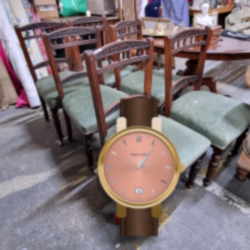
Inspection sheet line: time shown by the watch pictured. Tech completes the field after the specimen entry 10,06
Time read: 1,06
